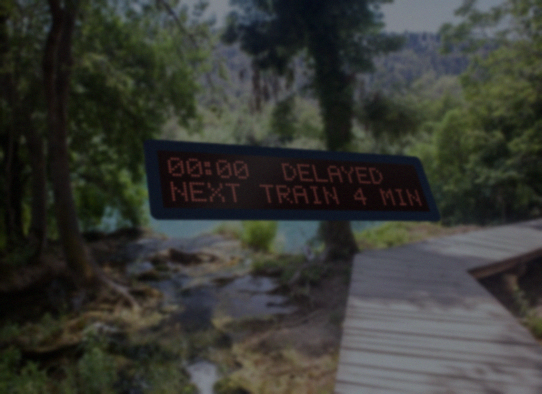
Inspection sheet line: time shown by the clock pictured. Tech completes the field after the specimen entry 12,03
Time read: 0,00
